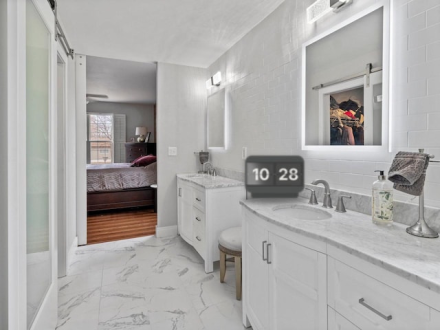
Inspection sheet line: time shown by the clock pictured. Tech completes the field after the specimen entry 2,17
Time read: 10,28
